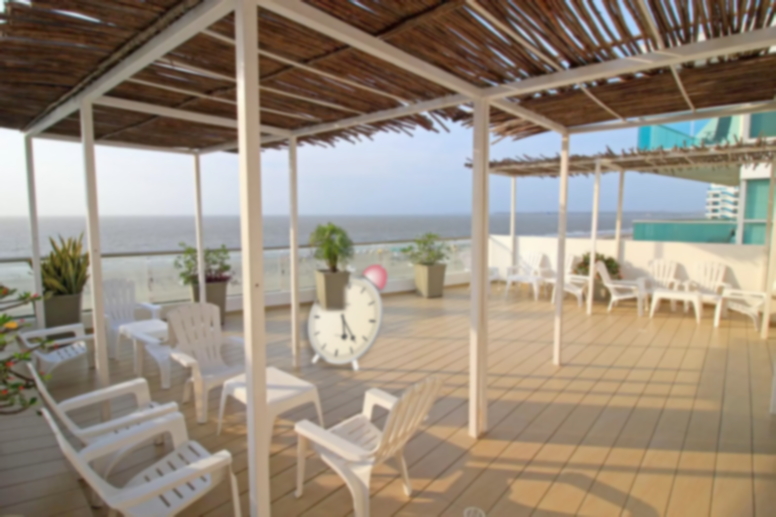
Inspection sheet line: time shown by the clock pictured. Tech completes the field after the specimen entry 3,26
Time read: 5,23
